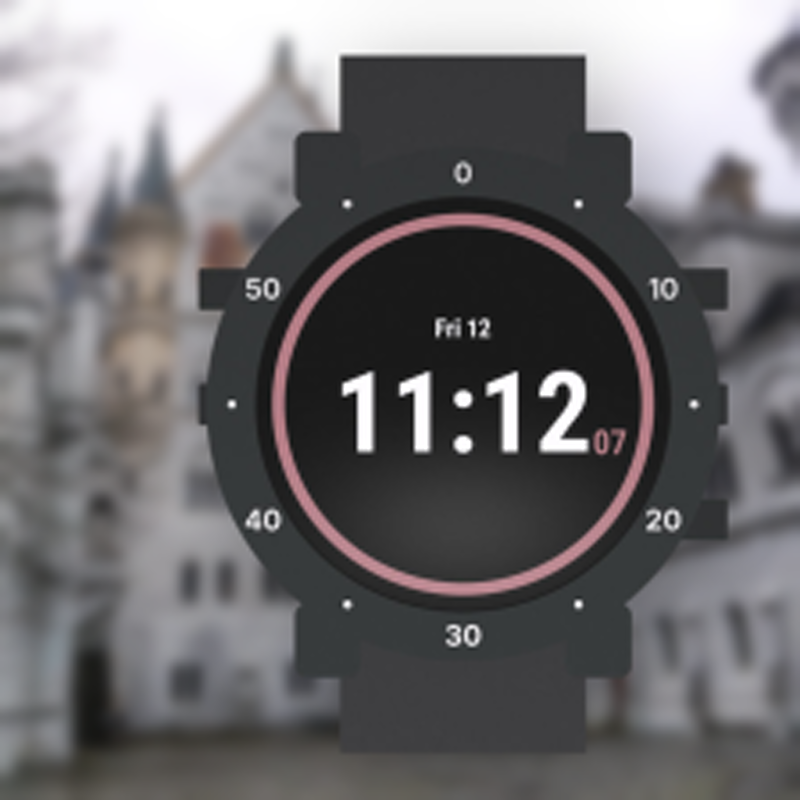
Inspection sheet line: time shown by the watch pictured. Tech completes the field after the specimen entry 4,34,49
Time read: 11,12,07
